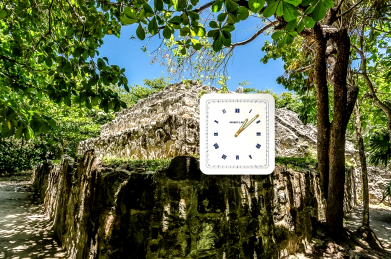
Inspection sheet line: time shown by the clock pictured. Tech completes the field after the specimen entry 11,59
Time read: 1,08
